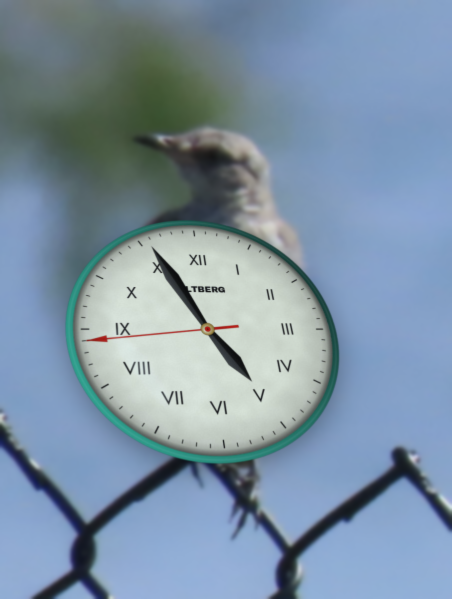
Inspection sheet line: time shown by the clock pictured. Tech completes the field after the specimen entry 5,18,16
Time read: 4,55,44
